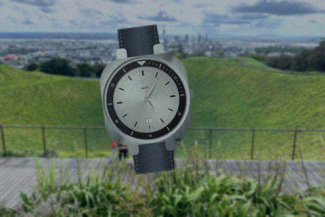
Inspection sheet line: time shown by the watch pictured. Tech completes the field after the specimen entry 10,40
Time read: 5,06
